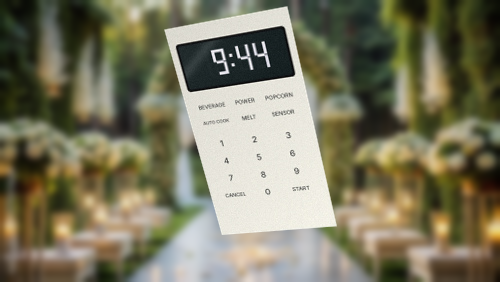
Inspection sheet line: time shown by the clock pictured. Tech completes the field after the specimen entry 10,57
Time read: 9,44
